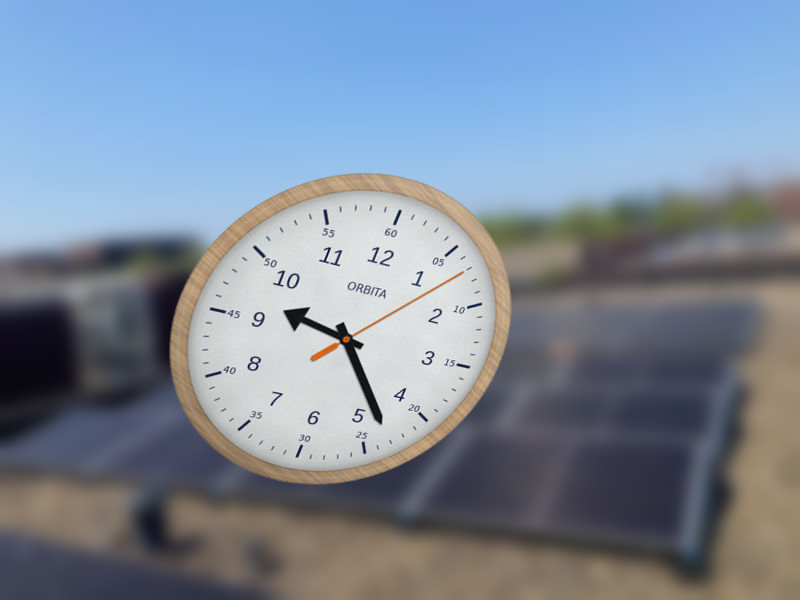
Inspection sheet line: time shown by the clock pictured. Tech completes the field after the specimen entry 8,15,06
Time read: 9,23,07
